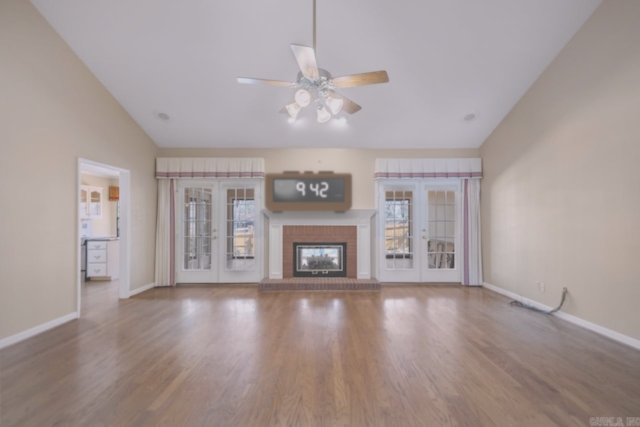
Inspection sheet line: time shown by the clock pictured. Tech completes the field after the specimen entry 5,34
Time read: 9,42
